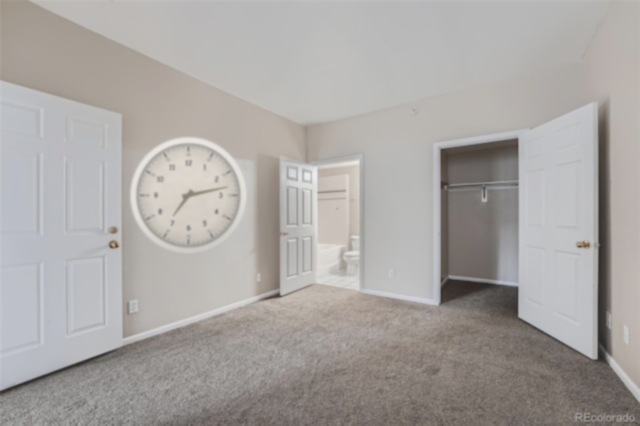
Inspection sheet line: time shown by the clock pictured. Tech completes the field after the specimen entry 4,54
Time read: 7,13
